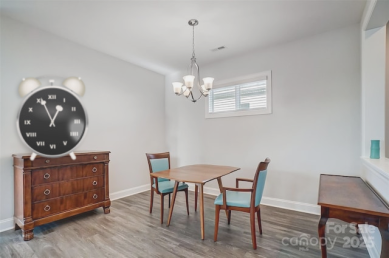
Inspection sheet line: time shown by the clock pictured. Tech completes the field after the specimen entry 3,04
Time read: 12,56
